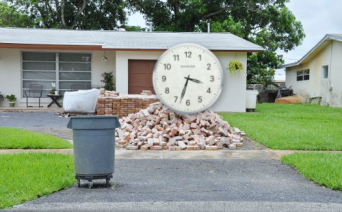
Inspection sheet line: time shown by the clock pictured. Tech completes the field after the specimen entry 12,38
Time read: 3,33
